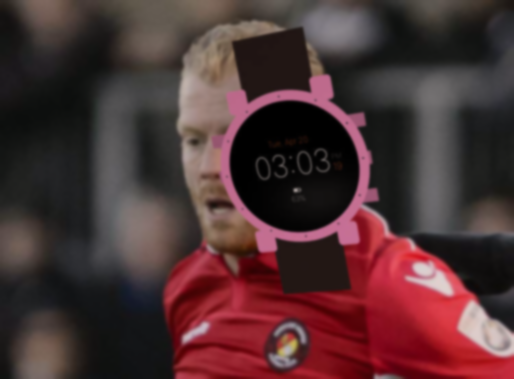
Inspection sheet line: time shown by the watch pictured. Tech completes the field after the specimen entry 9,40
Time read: 3,03
